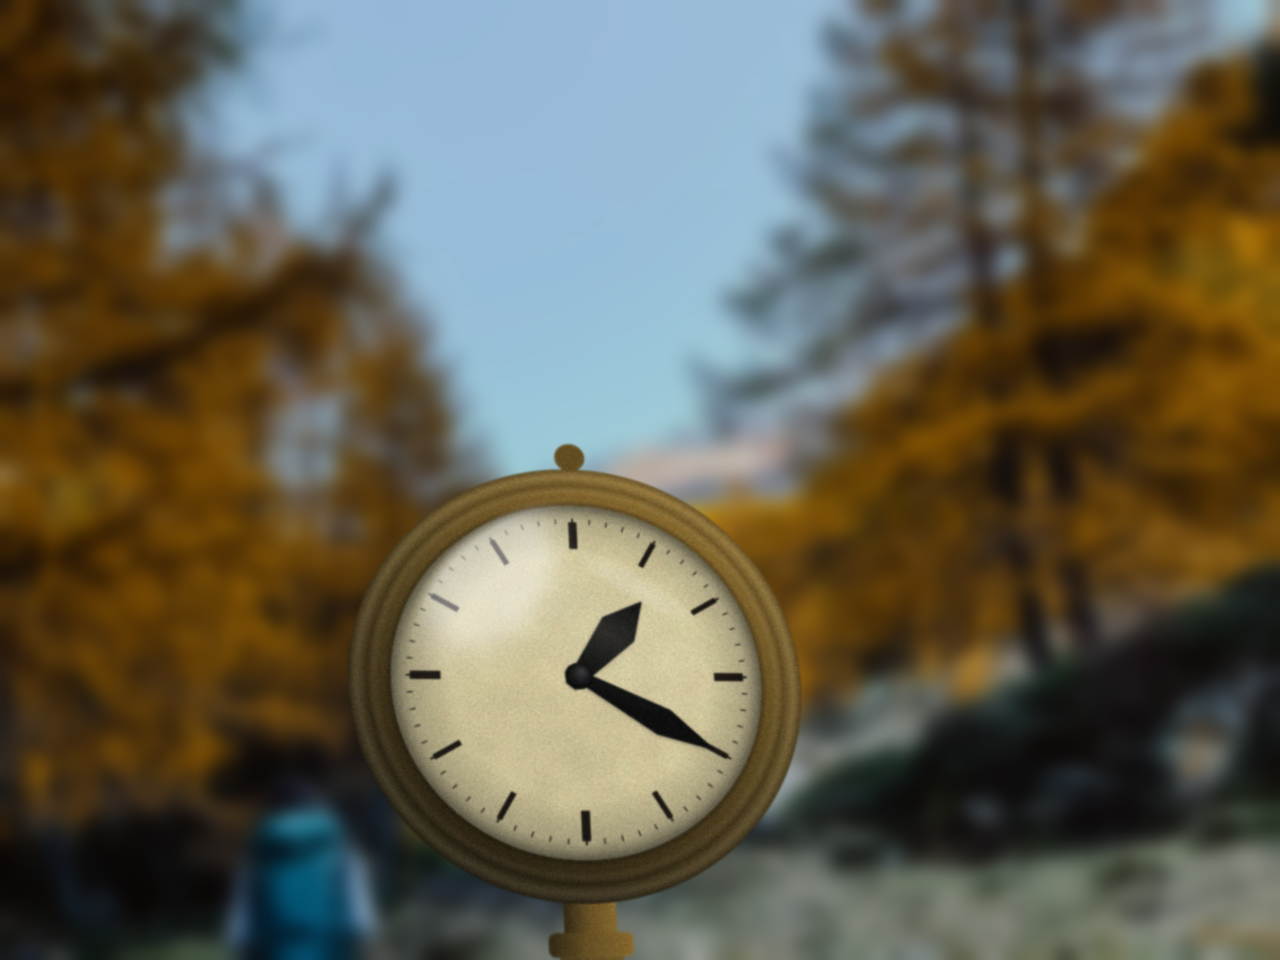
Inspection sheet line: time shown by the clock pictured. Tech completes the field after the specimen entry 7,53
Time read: 1,20
